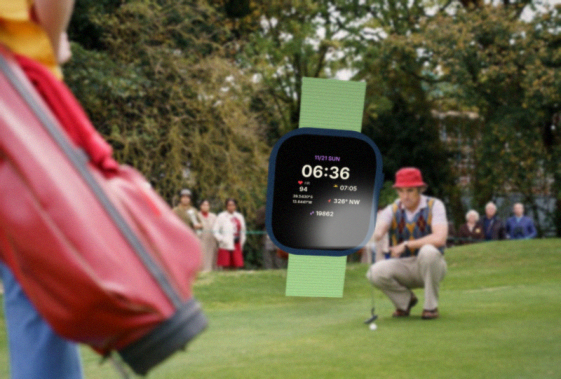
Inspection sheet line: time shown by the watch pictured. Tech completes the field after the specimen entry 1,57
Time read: 6,36
